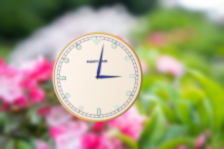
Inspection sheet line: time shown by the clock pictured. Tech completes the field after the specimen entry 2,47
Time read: 3,02
